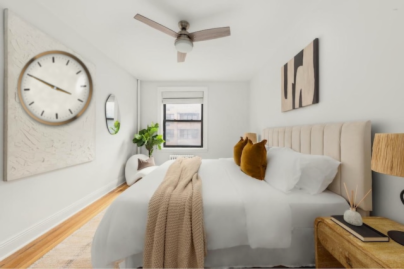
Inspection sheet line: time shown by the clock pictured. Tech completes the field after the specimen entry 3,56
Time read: 3,50
